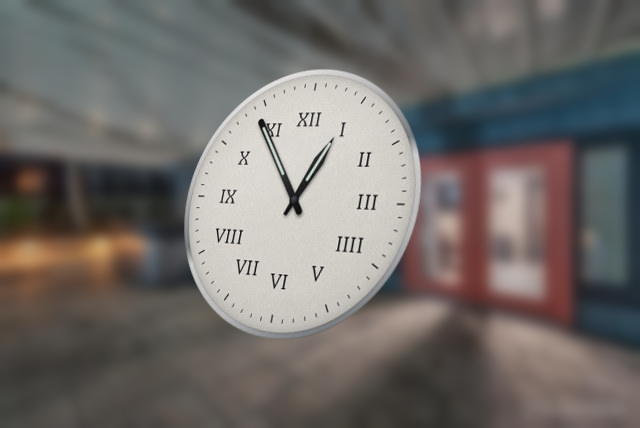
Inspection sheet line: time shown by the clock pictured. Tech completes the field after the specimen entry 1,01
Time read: 12,54
